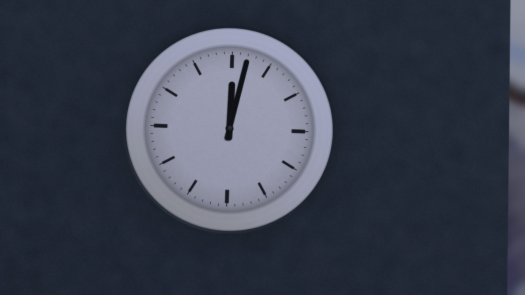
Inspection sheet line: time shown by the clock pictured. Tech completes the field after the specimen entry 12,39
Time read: 12,02
